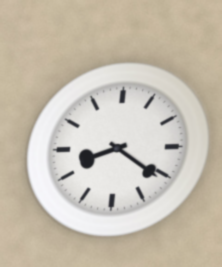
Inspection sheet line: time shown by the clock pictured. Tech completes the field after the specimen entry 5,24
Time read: 8,21
